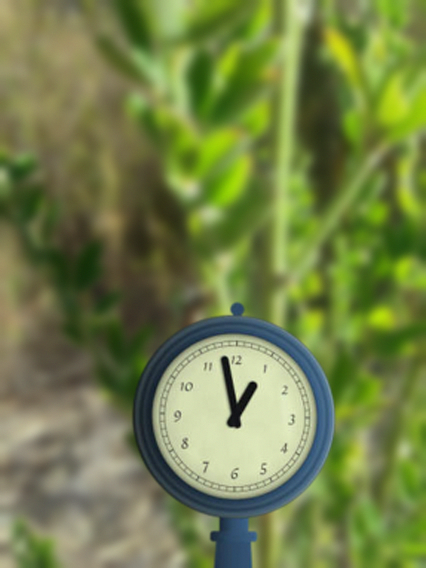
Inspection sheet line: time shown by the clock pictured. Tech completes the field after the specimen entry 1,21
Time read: 12,58
